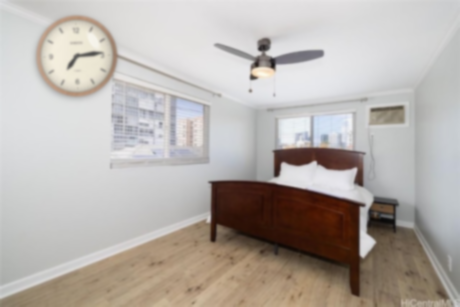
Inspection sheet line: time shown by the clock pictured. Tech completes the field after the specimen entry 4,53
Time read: 7,14
